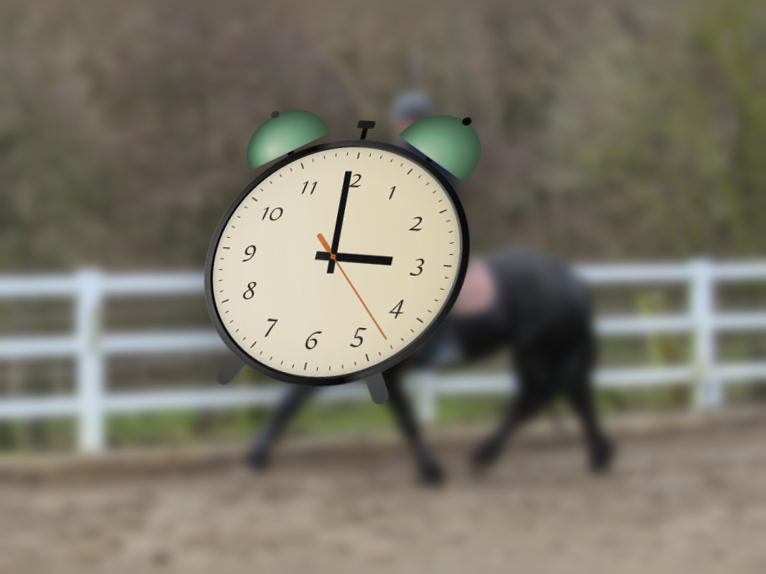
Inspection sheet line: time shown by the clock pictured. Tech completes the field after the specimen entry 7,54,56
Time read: 2,59,23
